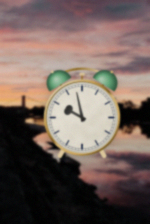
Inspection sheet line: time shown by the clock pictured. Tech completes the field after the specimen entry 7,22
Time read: 9,58
